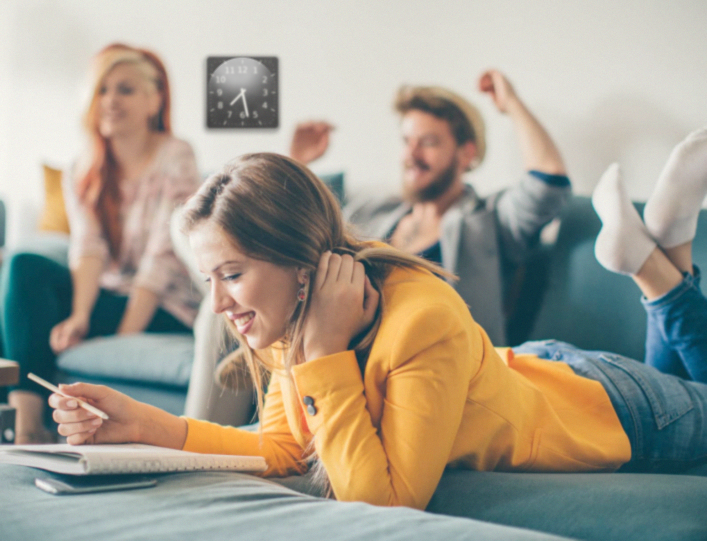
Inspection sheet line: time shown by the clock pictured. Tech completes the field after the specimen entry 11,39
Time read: 7,28
